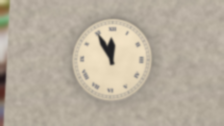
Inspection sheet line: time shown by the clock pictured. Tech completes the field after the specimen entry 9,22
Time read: 11,55
